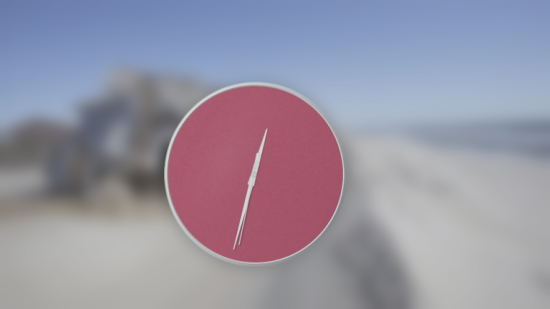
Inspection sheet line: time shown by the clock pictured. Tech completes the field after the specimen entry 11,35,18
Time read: 12,32,32
